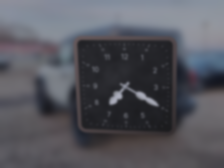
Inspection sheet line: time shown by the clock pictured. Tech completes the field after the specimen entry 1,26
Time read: 7,20
